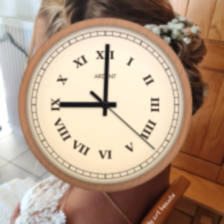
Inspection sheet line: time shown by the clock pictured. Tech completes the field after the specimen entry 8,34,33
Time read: 9,00,22
